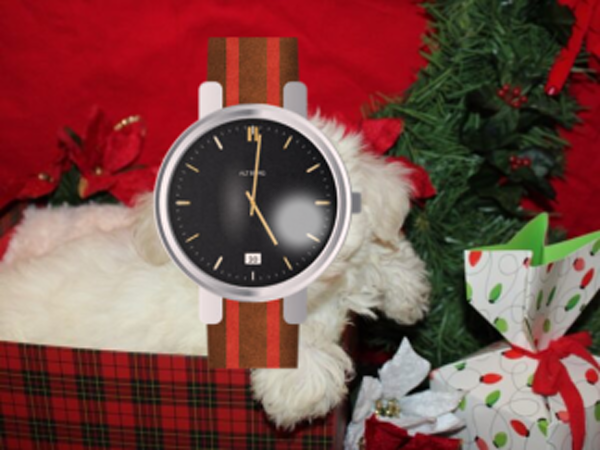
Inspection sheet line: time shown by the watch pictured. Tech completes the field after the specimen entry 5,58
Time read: 5,01
